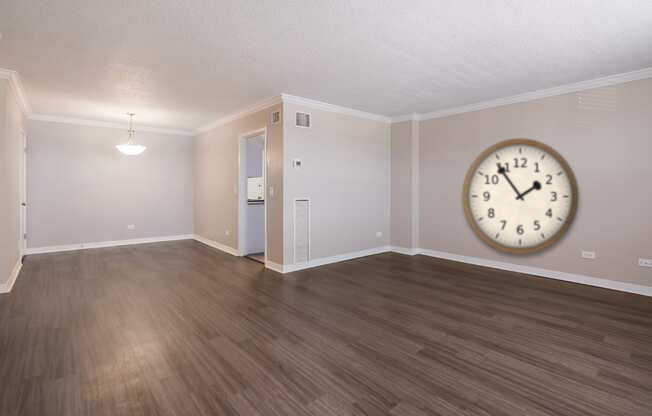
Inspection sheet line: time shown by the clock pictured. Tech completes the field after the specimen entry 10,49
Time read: 1,54
